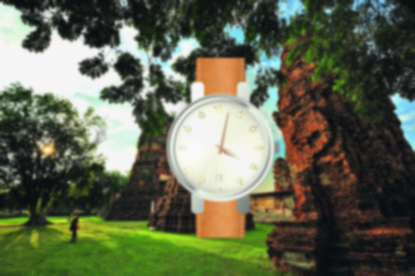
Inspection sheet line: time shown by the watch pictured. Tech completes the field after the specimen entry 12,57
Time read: 4,02
